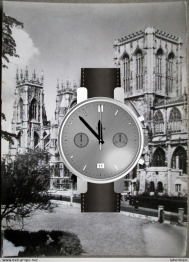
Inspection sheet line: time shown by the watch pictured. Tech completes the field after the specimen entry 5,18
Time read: 11,53
